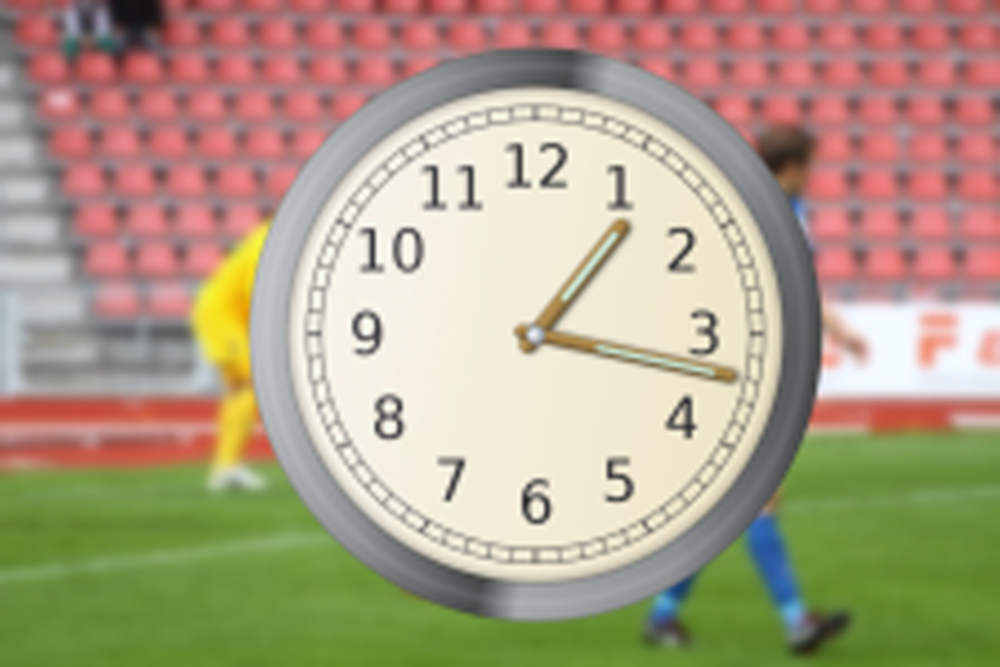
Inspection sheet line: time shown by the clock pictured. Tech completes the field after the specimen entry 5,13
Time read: 1,17
